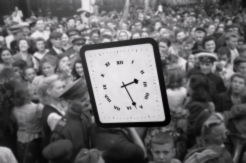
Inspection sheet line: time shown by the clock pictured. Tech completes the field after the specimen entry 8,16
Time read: 2,27
